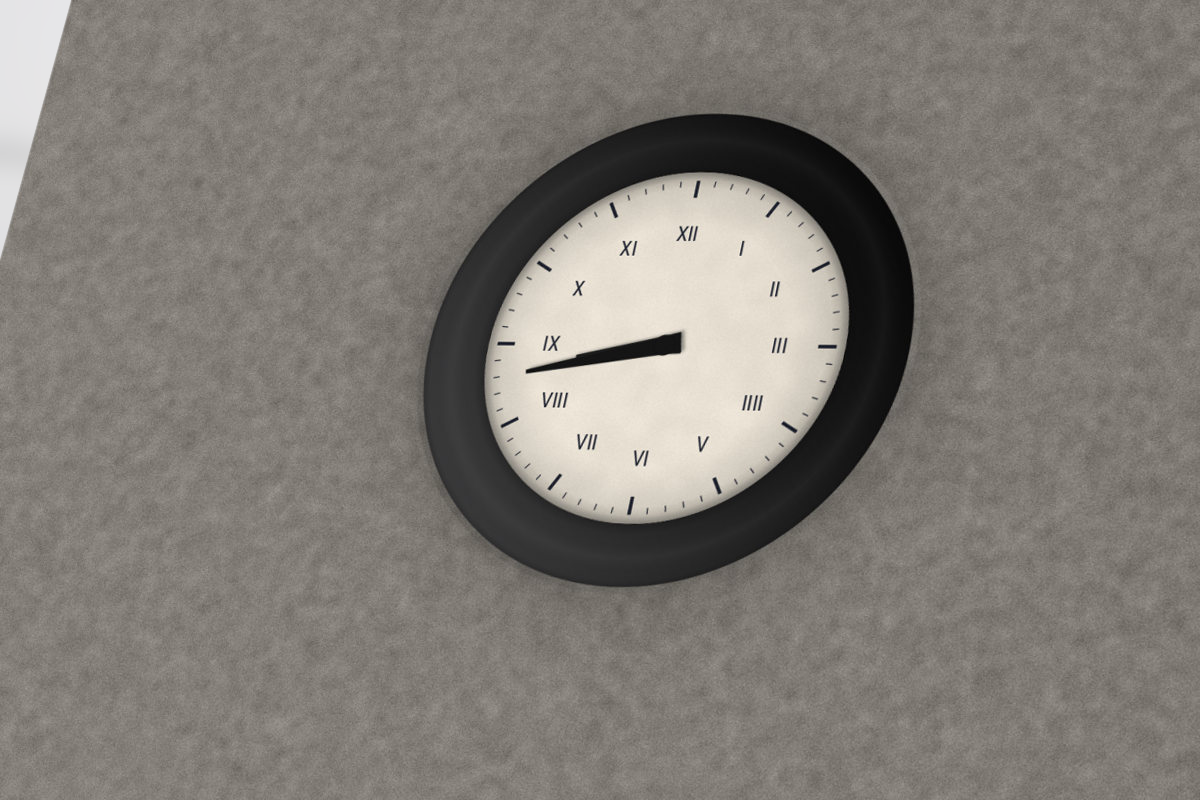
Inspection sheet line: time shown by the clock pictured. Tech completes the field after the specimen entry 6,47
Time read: 8,43
